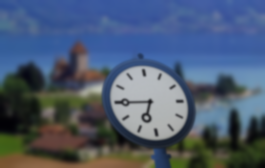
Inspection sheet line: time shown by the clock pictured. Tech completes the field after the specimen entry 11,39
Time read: 6,45
